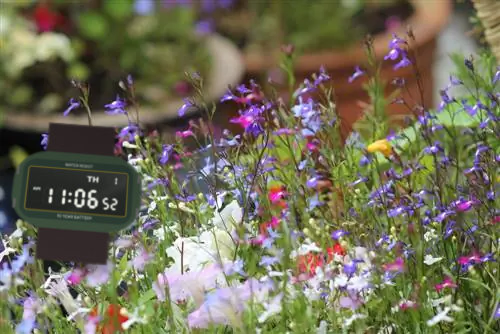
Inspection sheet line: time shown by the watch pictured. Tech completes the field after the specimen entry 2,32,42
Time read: 11,06,52
